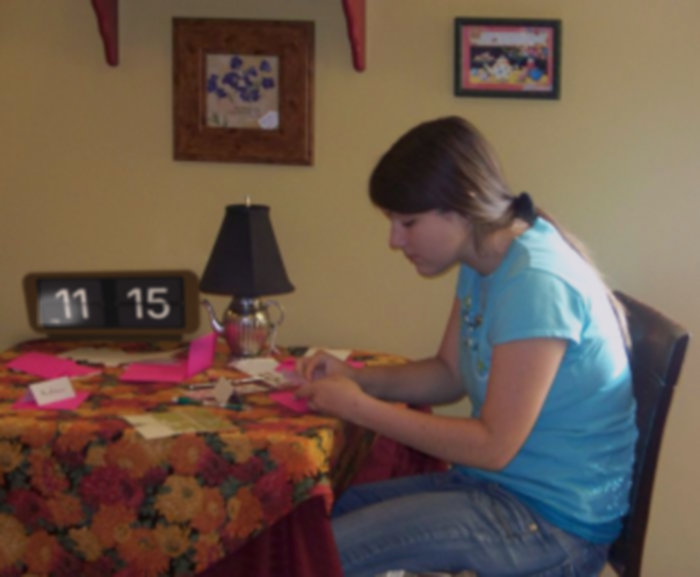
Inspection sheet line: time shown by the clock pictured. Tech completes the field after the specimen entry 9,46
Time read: 11,15
